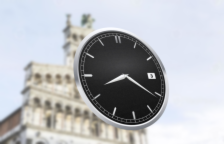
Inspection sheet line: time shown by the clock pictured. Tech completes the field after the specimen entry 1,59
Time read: 8,21
